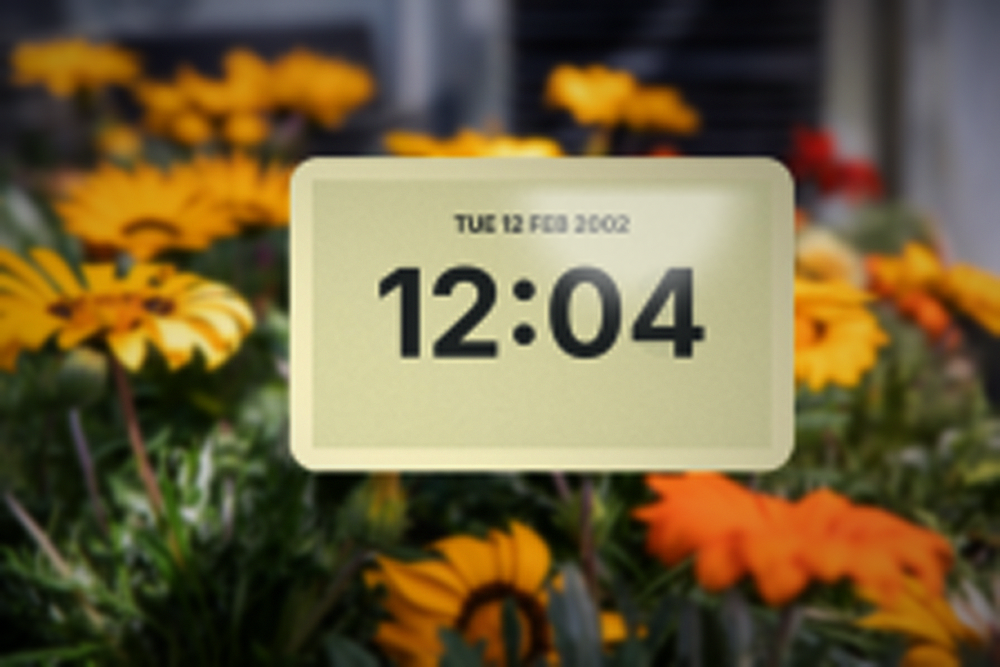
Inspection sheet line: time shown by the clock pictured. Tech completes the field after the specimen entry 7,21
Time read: 12,04
